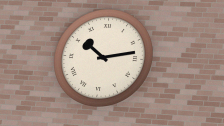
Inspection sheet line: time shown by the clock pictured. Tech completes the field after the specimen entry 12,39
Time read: 10,13
